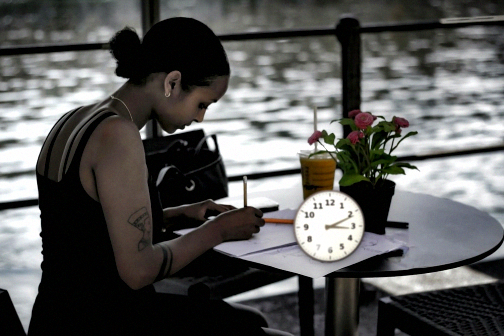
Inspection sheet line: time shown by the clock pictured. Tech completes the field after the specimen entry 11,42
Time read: 3,11
